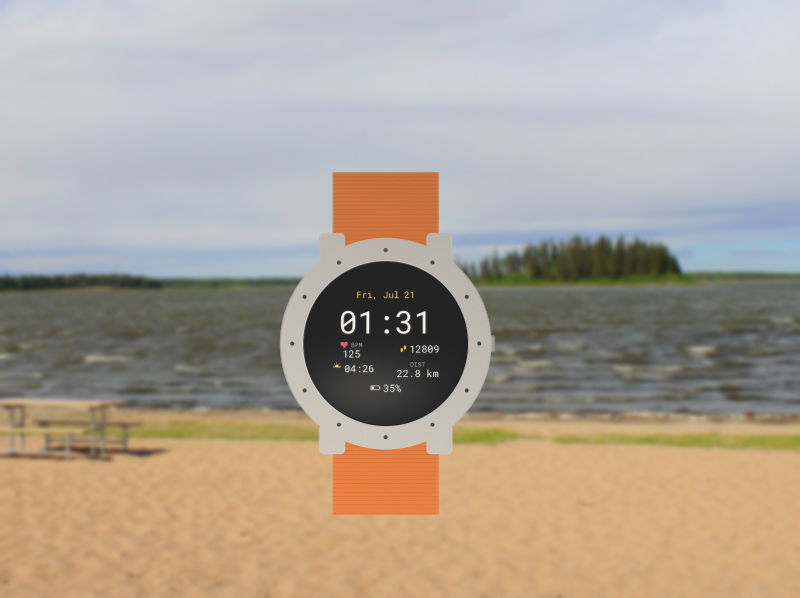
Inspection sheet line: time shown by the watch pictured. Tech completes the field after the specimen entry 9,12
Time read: 1,31
